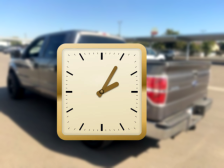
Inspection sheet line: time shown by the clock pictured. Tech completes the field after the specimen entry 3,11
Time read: 2,05
